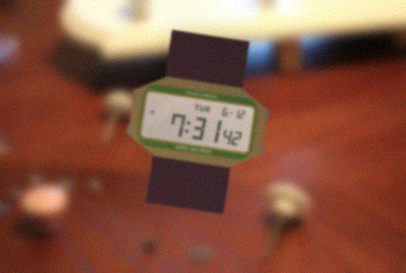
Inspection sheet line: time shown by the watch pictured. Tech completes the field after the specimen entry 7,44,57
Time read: 7,31,42
